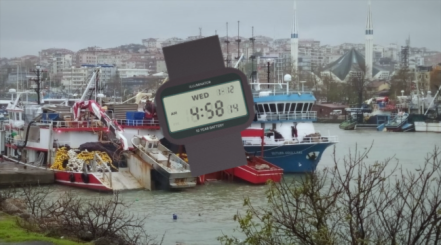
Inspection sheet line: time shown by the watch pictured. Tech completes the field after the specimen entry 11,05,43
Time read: 4,58,14
